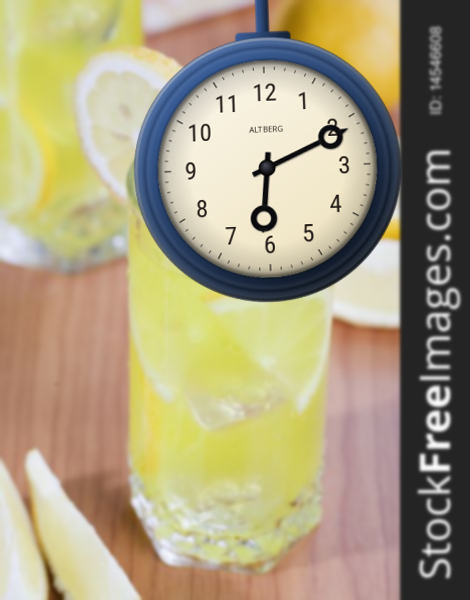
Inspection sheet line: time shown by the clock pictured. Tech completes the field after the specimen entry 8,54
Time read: 6,11
